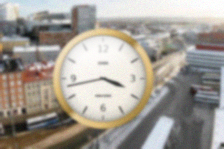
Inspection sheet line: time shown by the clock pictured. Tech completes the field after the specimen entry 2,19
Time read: 3,43
